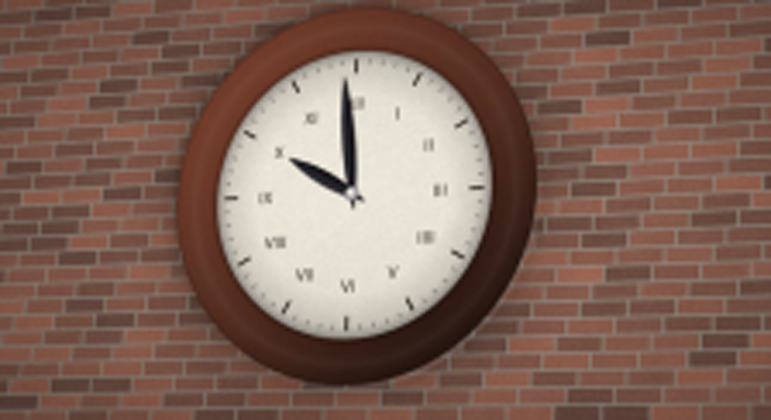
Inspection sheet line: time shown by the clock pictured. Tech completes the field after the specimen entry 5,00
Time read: 9,59
